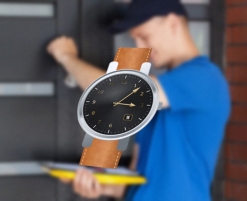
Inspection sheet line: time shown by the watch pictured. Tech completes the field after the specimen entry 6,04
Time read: 3,07
